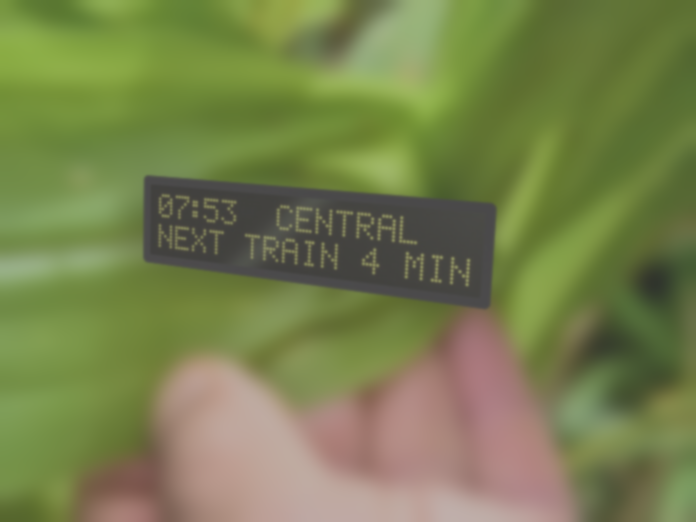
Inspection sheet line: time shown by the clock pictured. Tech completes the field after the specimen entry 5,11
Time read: 7,53
